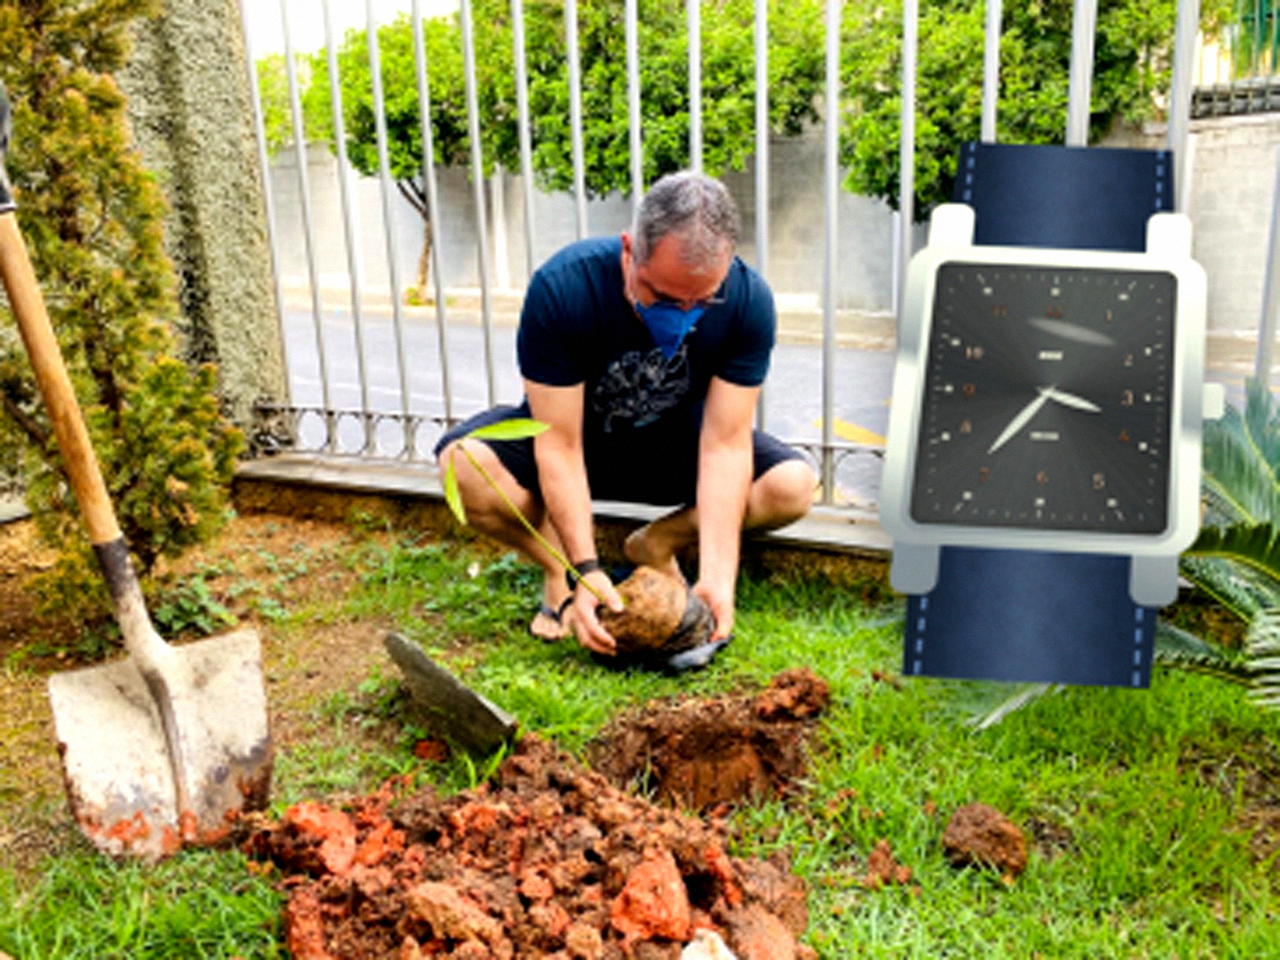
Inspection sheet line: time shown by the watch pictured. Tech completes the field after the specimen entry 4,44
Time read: 3,36
